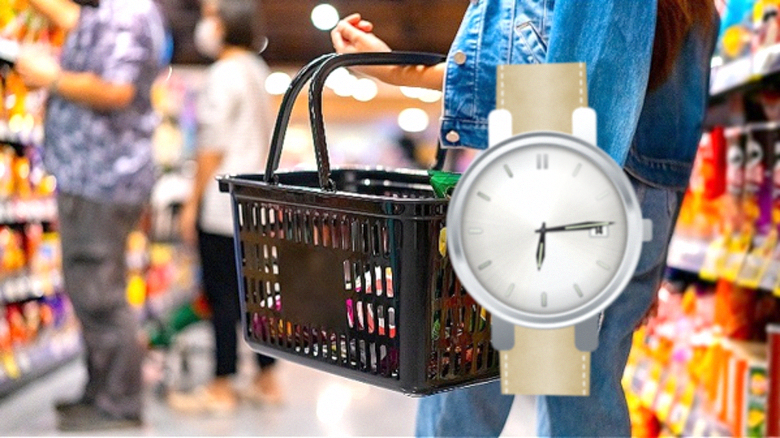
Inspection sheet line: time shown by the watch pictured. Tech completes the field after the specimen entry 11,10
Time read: 6,14
